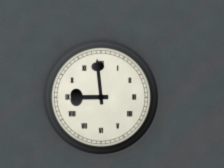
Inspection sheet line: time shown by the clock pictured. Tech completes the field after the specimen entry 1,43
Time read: 8,59
